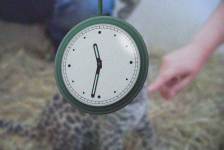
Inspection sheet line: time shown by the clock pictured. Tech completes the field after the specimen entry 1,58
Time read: 11,32
